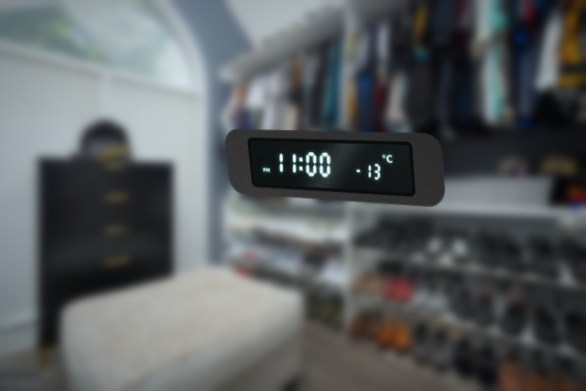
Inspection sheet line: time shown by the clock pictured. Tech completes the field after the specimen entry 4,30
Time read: 11,00
